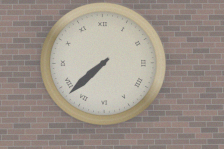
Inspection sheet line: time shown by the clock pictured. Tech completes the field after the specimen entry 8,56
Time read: 7,38
